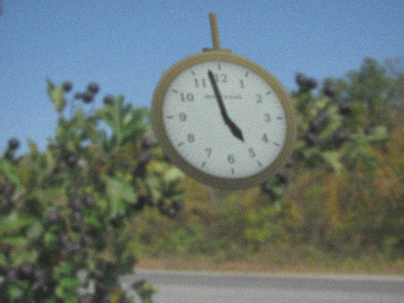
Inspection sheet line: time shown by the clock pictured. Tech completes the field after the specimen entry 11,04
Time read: 4,58
